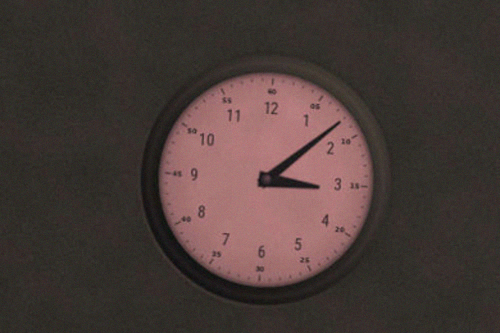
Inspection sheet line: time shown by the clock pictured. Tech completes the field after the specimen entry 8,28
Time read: 3,08
